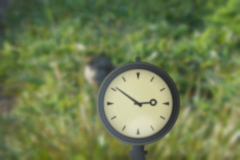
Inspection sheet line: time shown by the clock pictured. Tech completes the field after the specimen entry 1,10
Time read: 2,51
